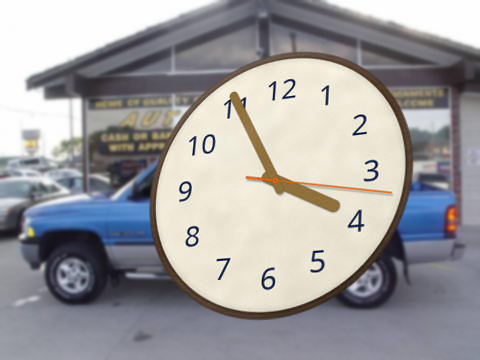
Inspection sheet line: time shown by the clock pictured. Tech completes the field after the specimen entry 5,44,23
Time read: 3,55,17
